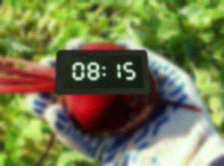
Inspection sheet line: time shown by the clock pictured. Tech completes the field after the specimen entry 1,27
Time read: 8,15
